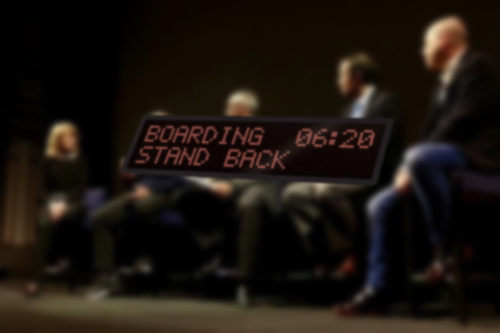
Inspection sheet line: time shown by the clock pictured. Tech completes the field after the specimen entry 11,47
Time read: 6,20
